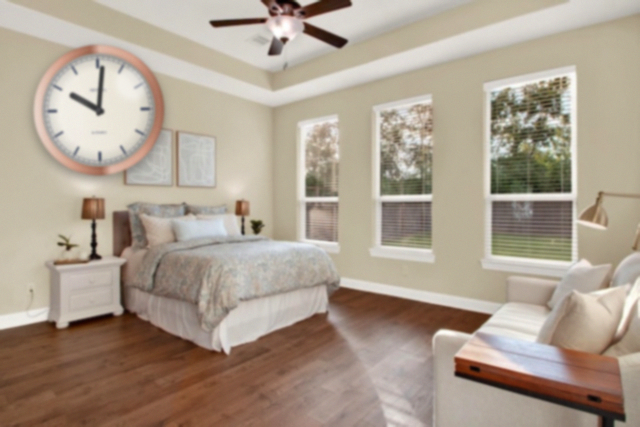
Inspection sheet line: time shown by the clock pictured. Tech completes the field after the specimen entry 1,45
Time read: 10,01
